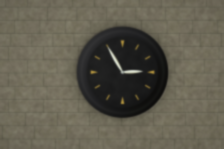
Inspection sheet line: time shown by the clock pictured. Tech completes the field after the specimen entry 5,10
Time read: 2,55
